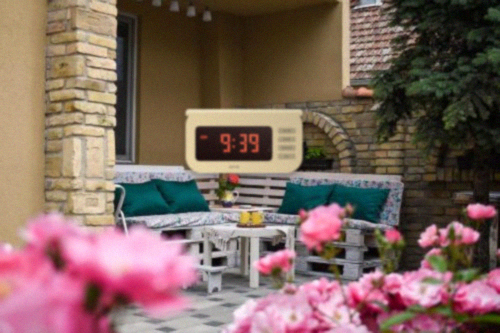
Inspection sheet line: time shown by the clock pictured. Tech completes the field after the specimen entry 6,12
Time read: 9,39
